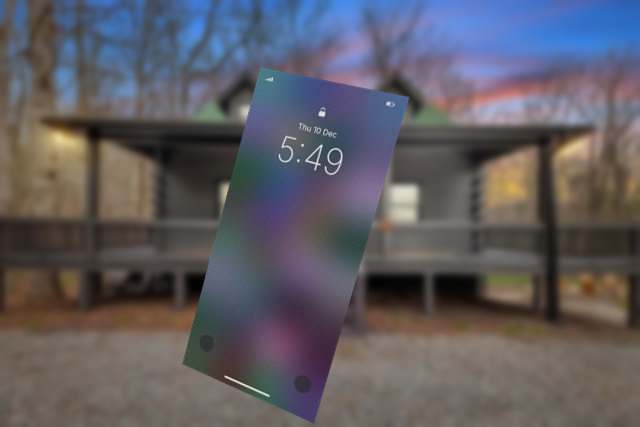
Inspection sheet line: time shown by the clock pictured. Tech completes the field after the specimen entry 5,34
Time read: 5,49
